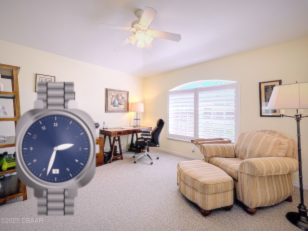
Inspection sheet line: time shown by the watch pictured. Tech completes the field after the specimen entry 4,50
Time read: 2,33
